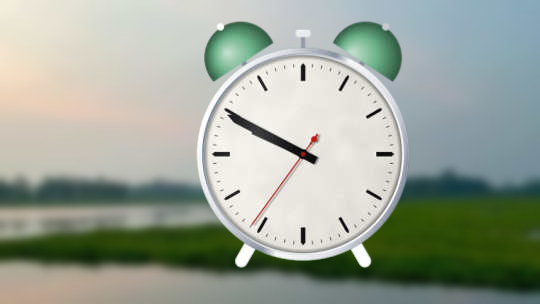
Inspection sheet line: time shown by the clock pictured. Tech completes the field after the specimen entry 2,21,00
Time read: 9,49,36
